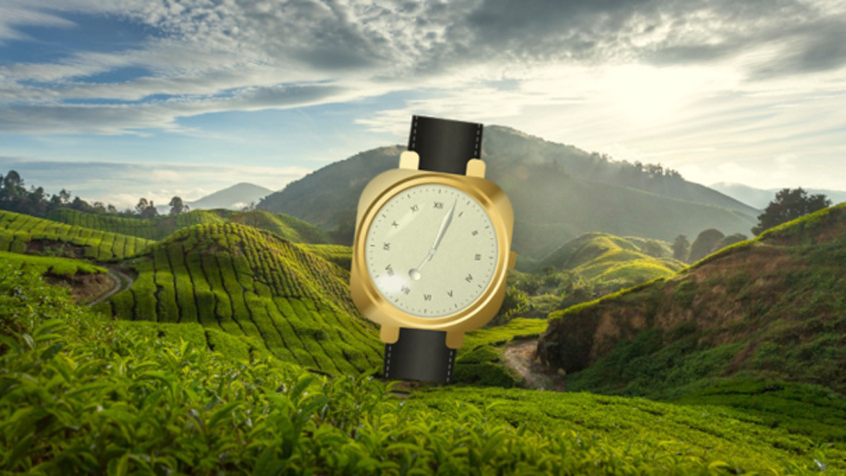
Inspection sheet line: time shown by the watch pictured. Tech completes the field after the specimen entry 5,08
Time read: 7,03
